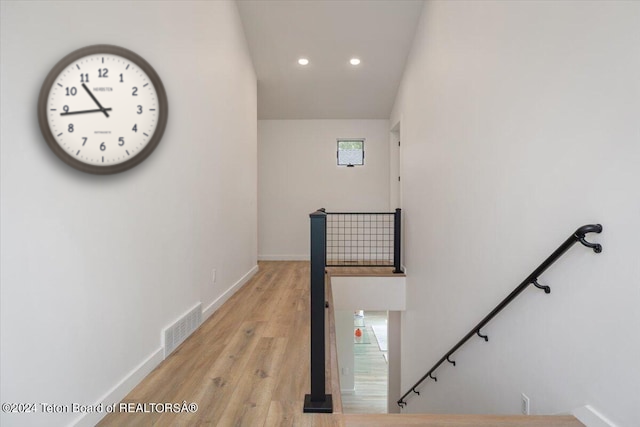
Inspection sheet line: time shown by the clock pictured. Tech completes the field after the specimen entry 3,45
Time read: 10,44
